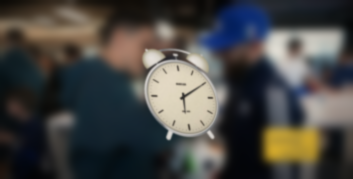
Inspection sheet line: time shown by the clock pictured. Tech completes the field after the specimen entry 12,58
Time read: 6,10
